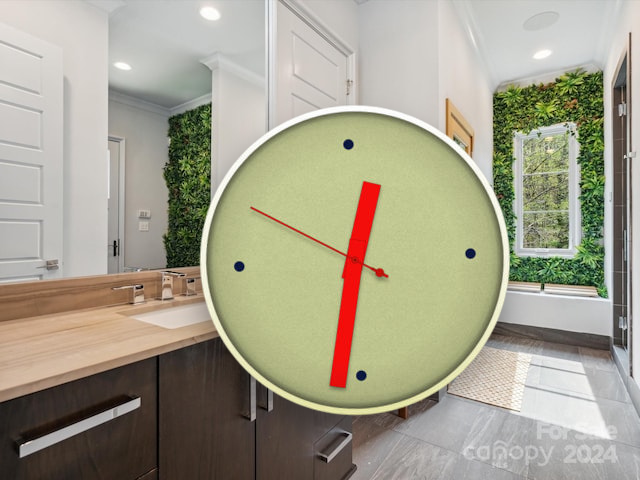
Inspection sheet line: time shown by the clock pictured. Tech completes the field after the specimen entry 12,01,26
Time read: 12,31,50
